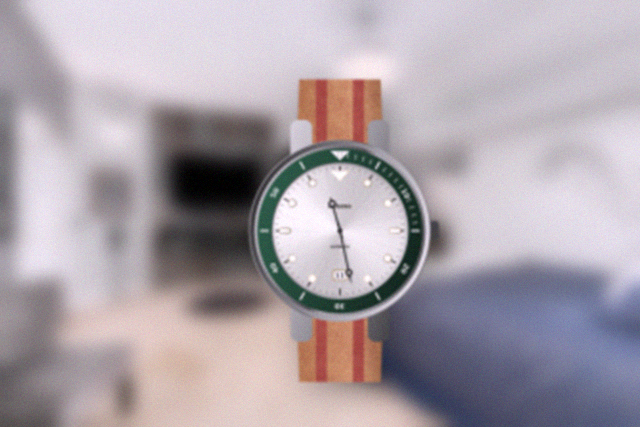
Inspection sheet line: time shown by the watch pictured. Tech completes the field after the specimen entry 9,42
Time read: 11,28
